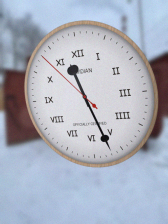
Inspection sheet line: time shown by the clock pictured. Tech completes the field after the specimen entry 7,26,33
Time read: 11,26,53
